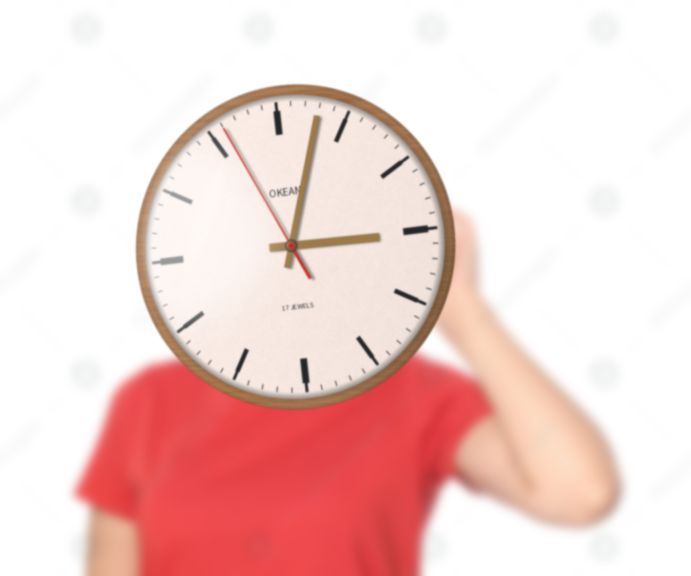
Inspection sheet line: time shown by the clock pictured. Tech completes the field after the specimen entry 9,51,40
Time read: 3,02,56
